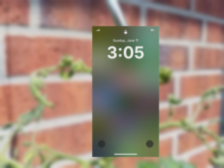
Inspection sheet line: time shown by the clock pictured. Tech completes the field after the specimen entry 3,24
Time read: 3,05
